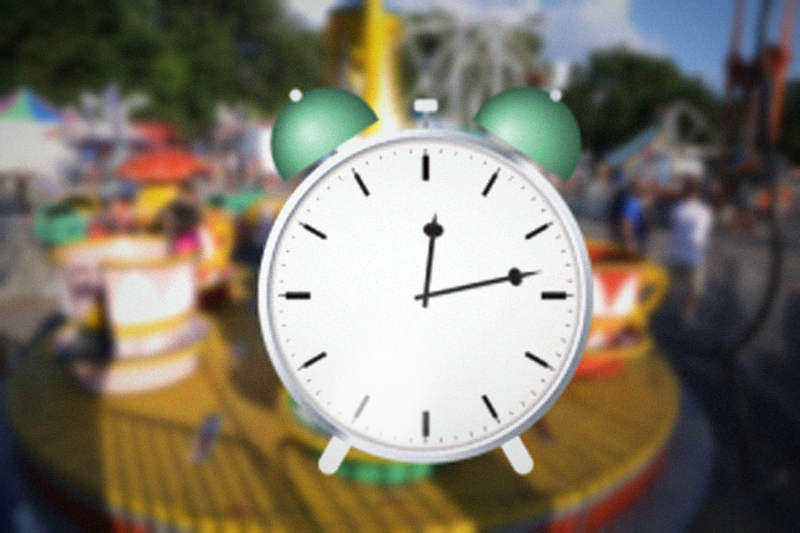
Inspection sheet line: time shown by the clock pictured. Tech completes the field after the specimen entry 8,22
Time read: 12,13
